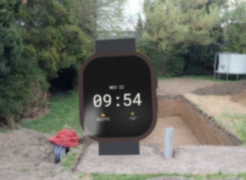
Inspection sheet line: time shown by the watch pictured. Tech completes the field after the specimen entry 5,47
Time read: 9,54
